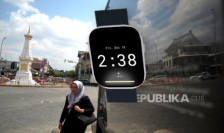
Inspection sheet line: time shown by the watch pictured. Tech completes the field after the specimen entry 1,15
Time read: 2,38
